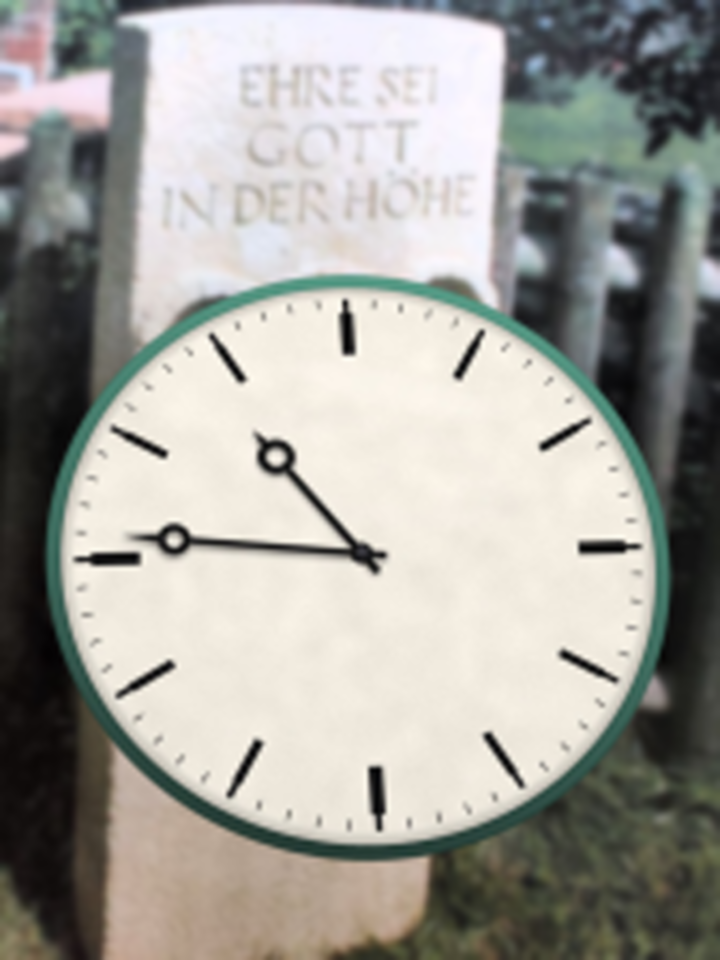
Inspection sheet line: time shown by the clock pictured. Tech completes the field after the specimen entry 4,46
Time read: 10,46
